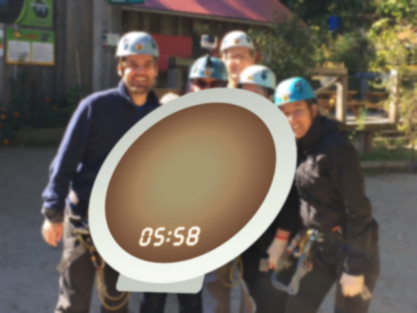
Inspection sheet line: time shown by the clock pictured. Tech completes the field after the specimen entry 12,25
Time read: 5,58
